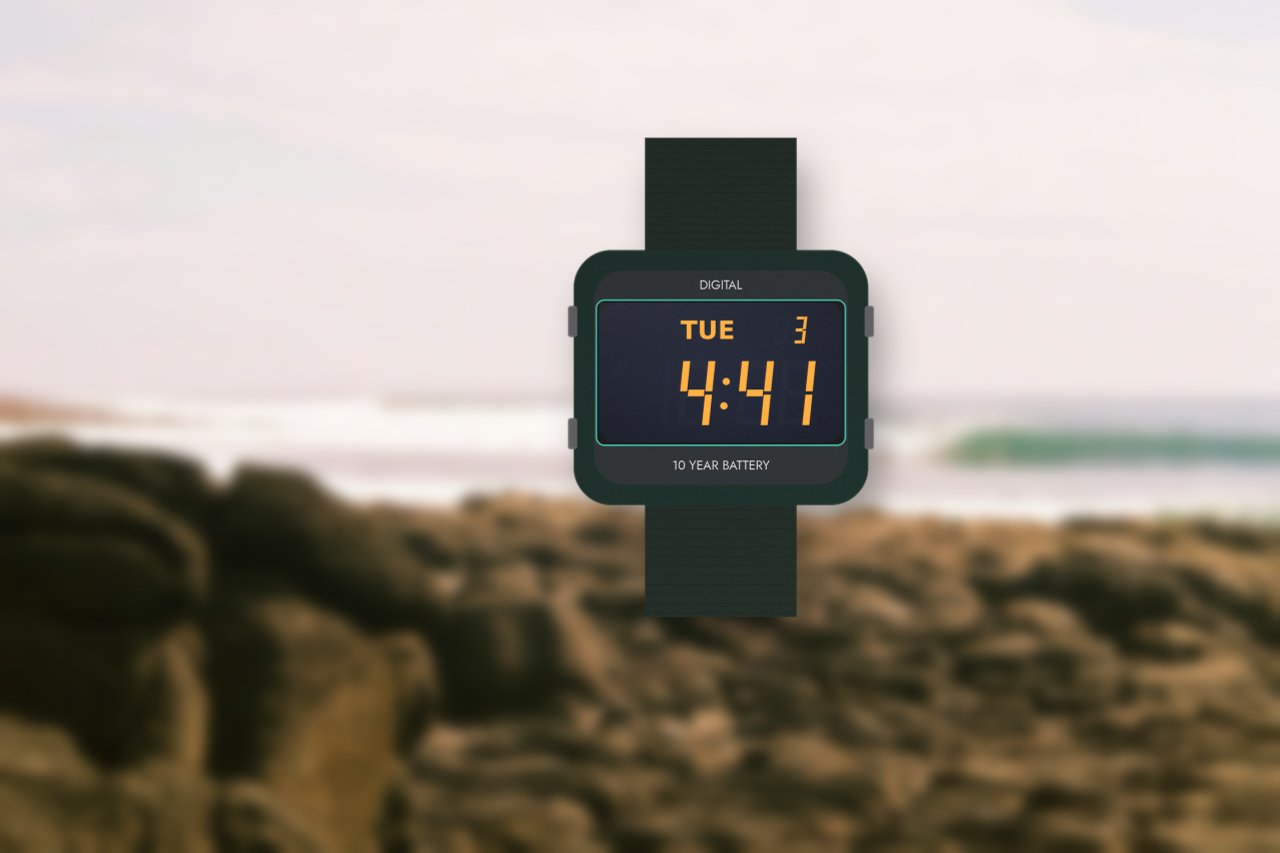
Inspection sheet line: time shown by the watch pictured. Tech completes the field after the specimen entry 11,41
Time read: 4,41
